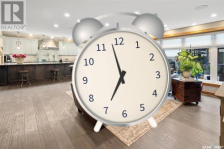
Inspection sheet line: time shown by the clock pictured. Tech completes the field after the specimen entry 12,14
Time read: 6,58
